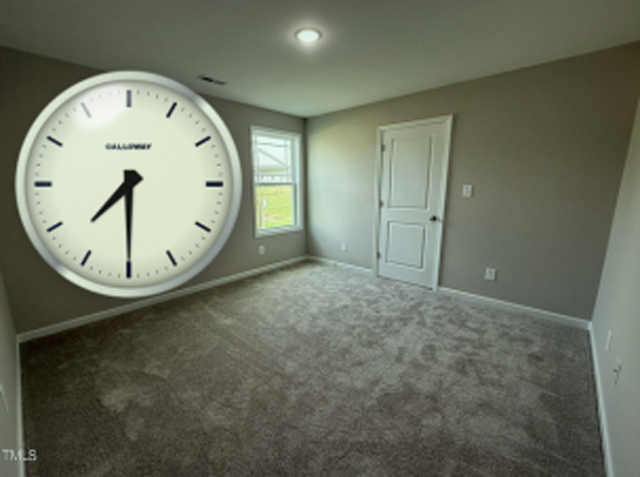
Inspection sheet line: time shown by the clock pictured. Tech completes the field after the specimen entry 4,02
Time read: 7,30
